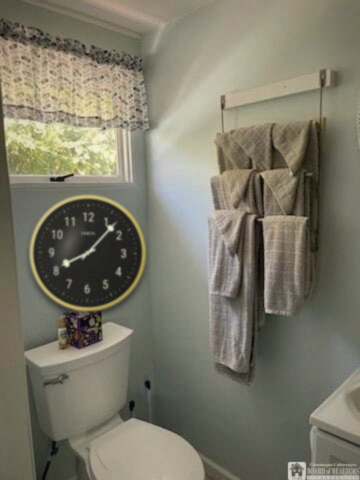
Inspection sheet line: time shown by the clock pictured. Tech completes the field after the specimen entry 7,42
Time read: 8,07
